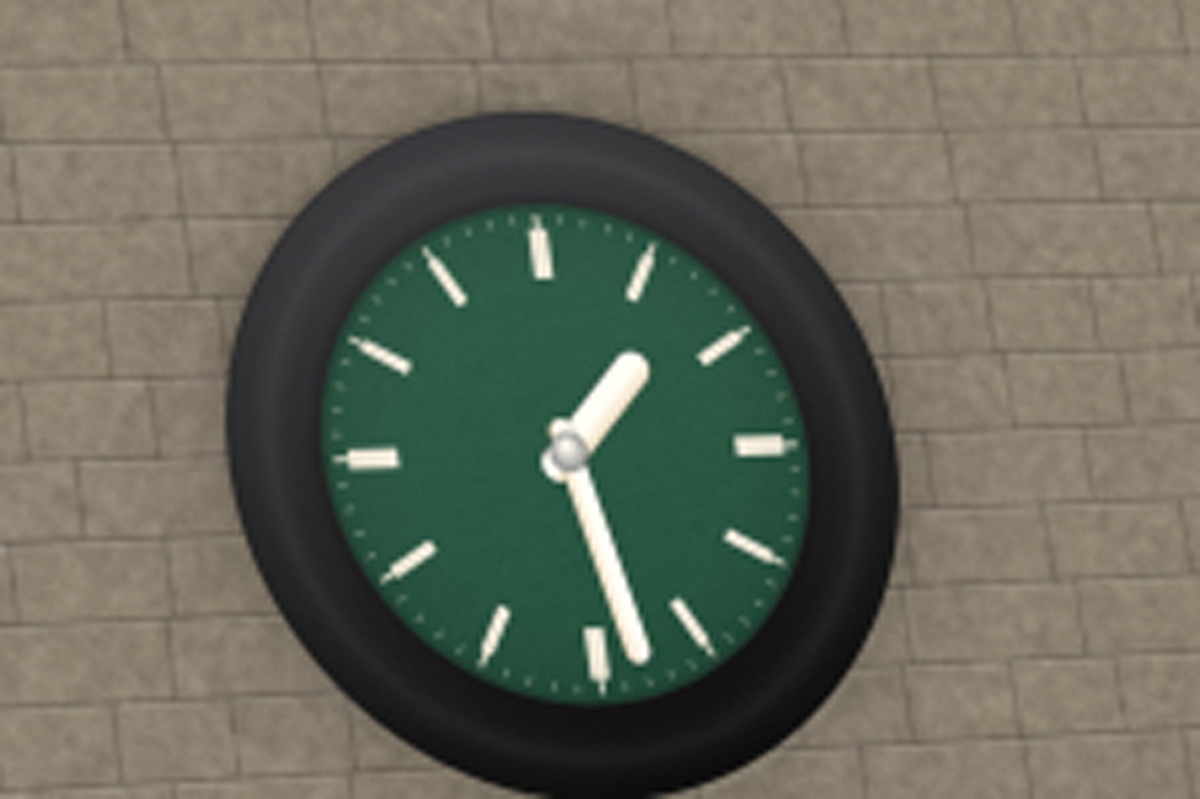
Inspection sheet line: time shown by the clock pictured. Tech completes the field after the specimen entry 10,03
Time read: 1,28
